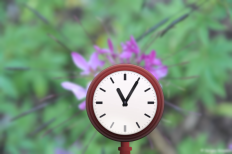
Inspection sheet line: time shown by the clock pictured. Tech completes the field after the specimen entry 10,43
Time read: 11,05
